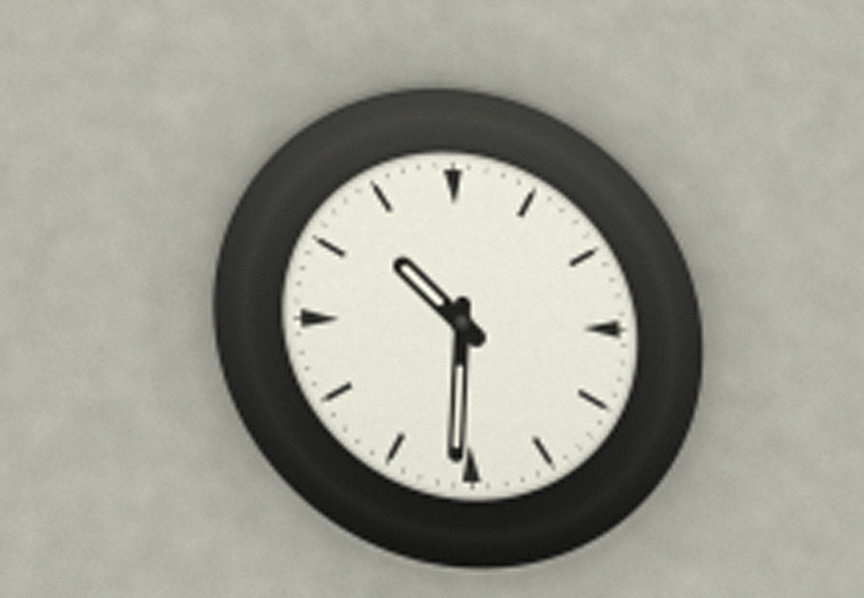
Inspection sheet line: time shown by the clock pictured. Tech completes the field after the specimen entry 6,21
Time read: 10,31
